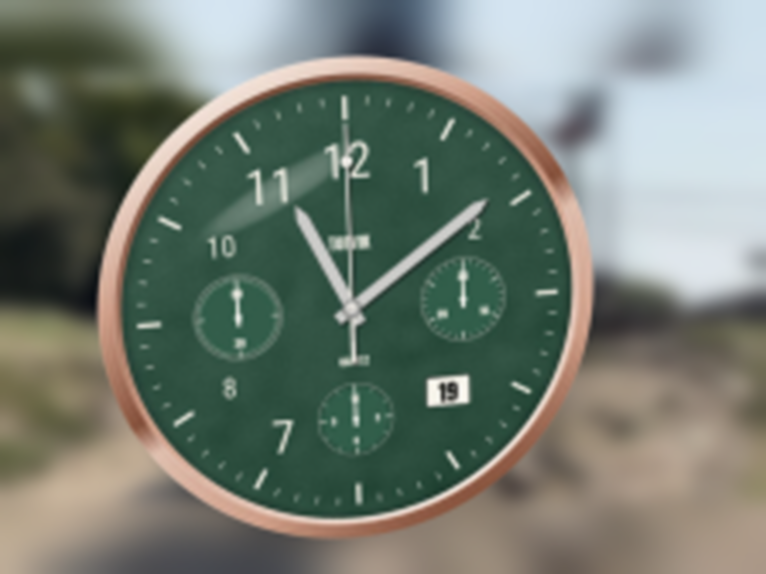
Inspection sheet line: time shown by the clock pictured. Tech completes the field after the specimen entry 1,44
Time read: 11,09
